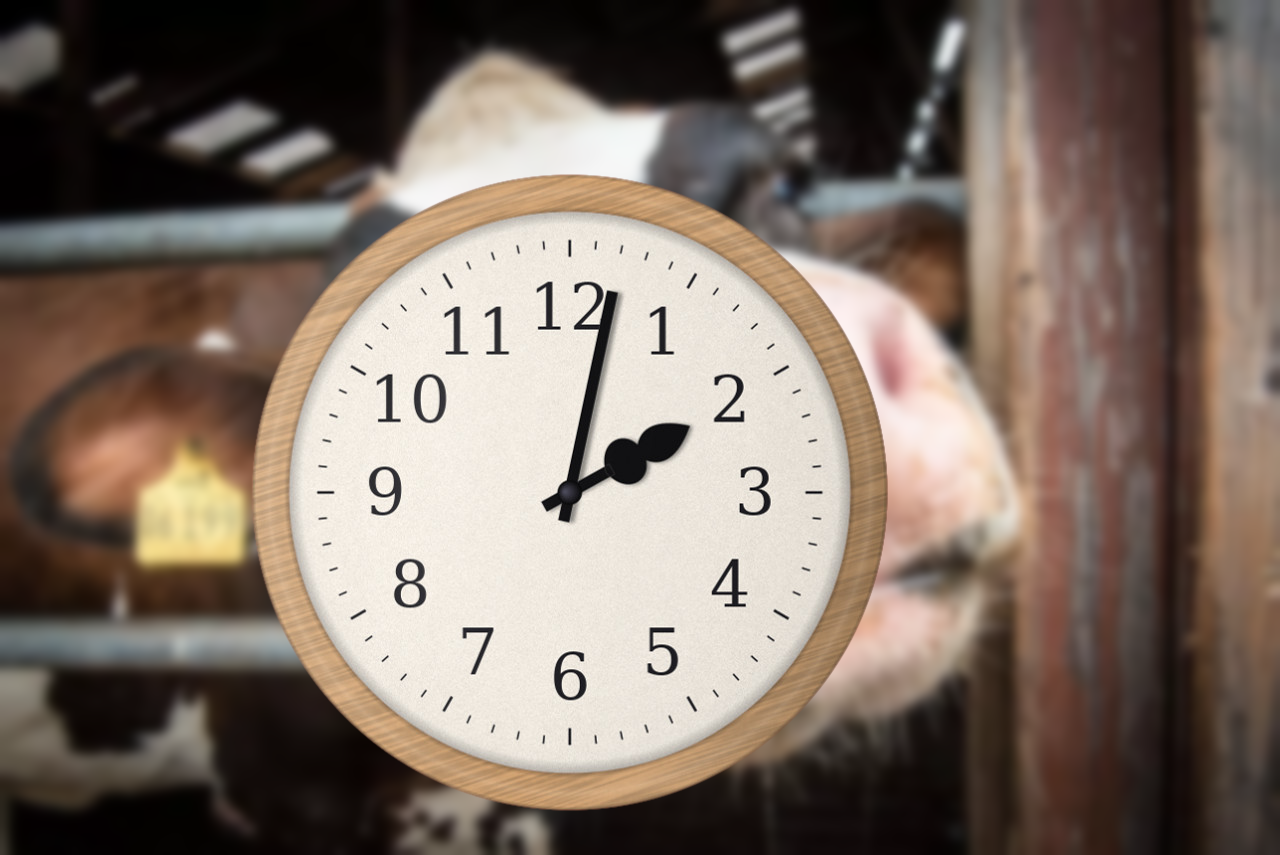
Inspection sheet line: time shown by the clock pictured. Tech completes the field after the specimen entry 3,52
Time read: 2,02
